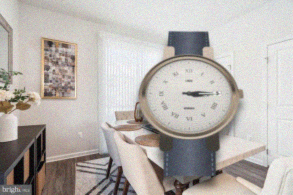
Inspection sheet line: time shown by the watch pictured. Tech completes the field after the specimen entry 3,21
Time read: 3,15
